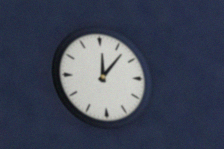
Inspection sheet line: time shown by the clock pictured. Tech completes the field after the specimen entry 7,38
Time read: 12,07
